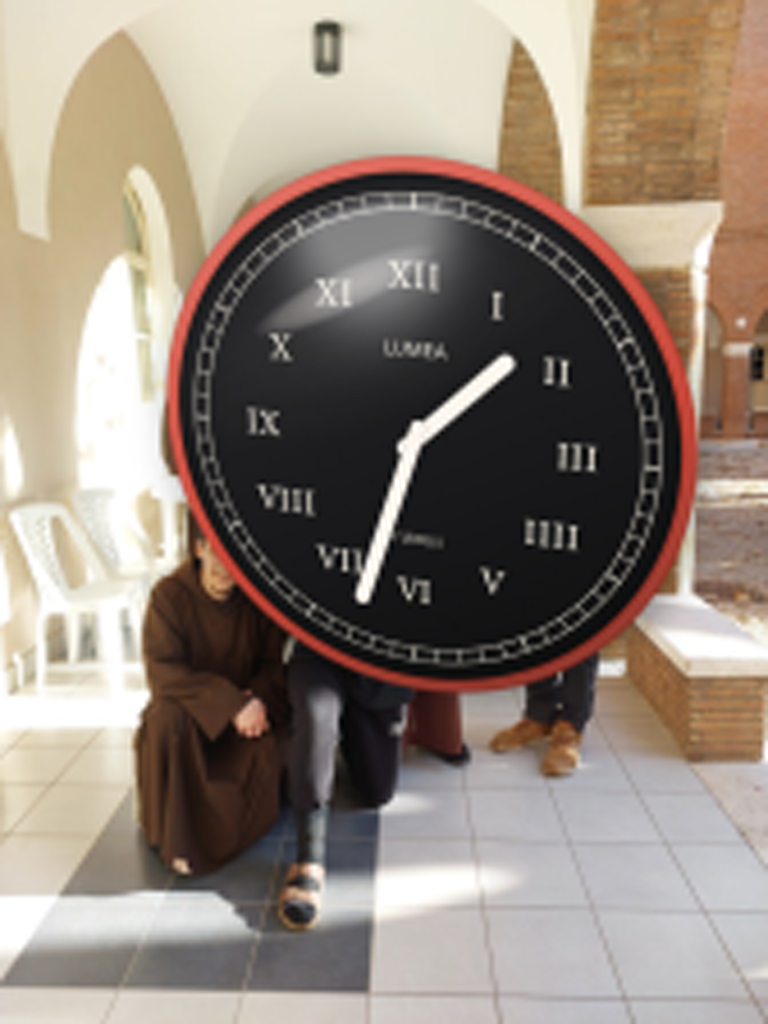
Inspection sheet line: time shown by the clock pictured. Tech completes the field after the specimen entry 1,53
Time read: 1,33
